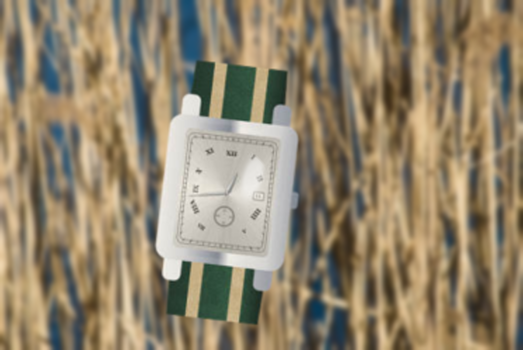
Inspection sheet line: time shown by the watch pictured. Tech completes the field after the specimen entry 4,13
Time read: 12,43
